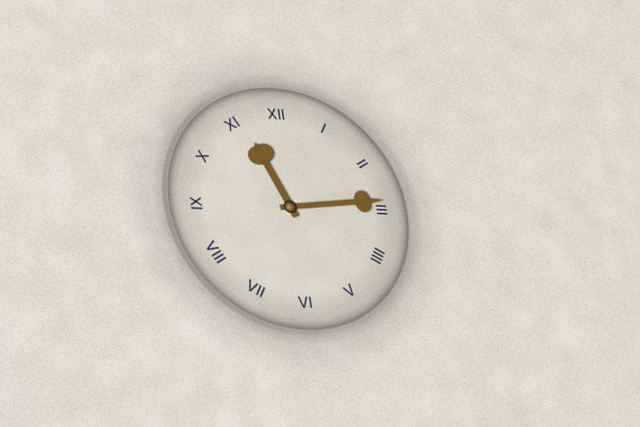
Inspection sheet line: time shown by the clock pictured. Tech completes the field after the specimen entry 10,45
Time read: 11,14
